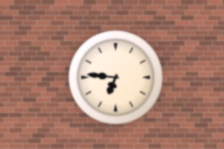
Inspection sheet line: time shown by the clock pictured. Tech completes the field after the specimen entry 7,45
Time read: 6,46
